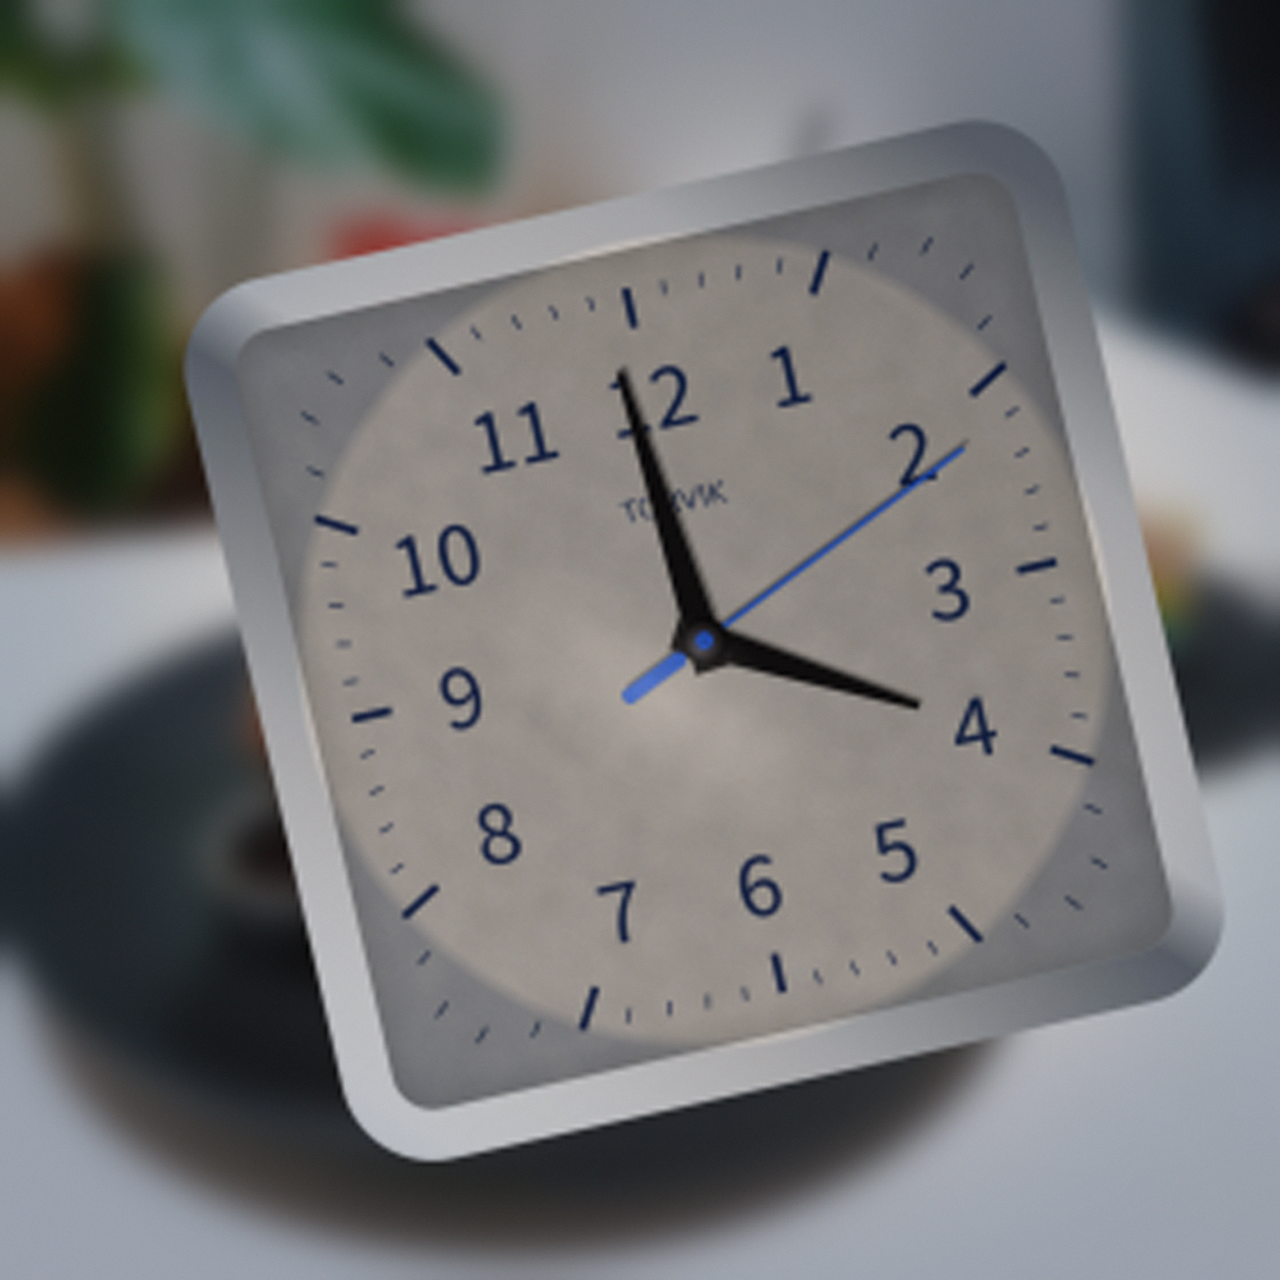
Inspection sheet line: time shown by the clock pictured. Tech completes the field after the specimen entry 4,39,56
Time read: 3,59,11
